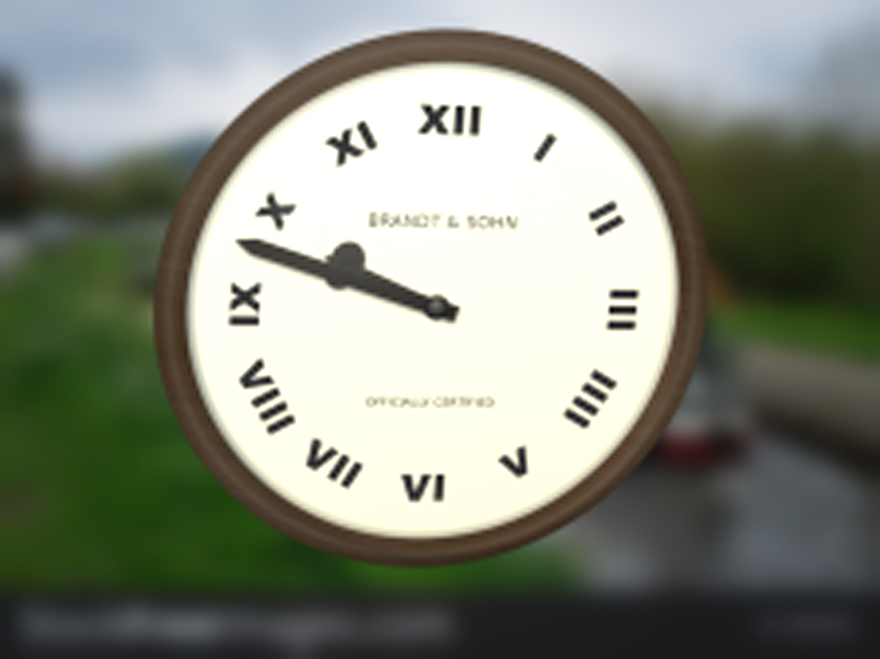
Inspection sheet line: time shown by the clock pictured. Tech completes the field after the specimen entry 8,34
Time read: 9,48
